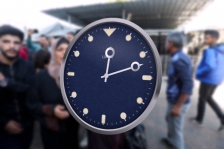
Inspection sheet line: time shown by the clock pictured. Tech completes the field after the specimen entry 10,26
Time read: 12,12
